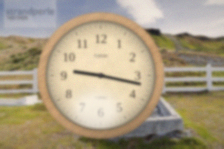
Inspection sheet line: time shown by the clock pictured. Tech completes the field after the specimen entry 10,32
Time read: 9,17
